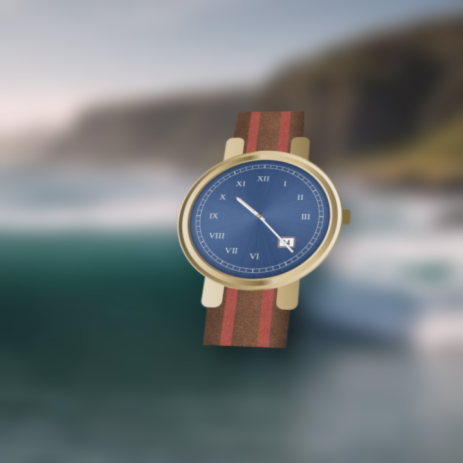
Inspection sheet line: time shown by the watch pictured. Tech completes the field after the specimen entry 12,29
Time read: 10,23
